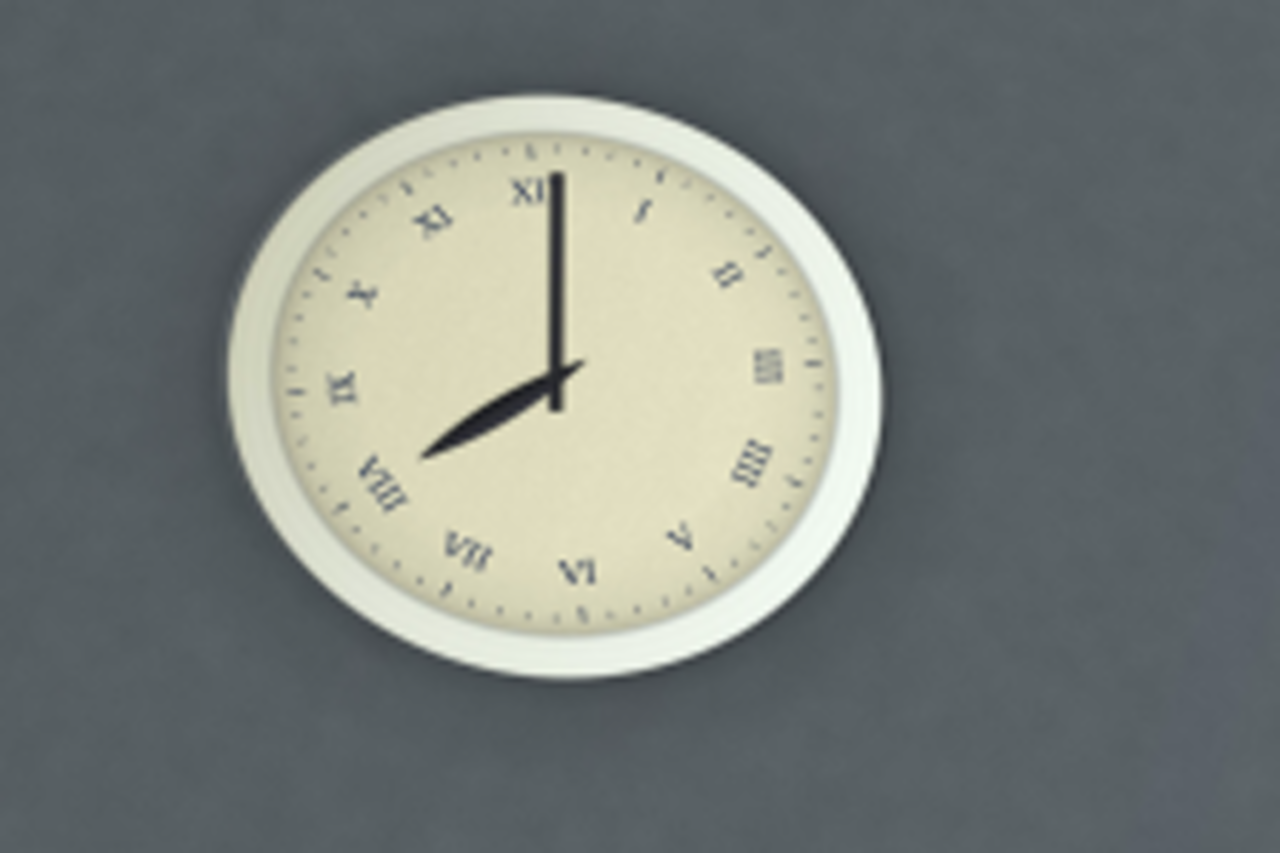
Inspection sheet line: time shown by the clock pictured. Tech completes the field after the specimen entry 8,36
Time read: 8,01
